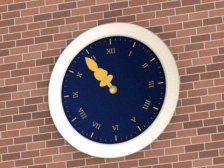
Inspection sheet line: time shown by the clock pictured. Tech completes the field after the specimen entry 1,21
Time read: 10,54
